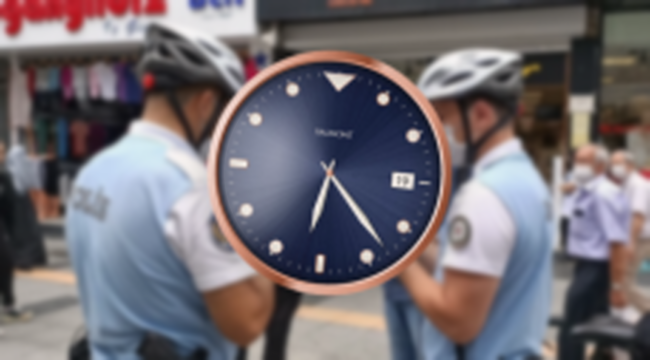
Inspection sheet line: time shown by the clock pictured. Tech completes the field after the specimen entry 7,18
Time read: 6,23
